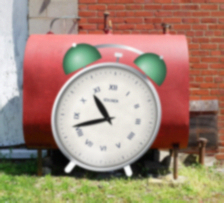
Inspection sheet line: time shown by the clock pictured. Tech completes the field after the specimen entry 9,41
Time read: 10,42
